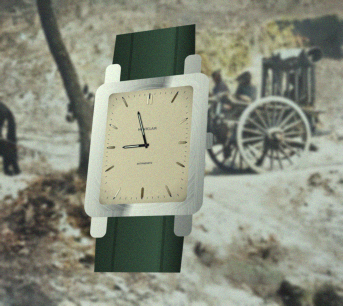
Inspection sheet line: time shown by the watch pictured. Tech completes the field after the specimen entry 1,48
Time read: 8,57
